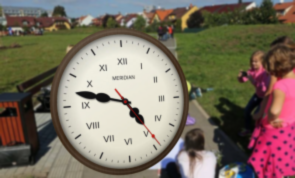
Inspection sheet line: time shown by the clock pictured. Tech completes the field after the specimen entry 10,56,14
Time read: 4,47,24
